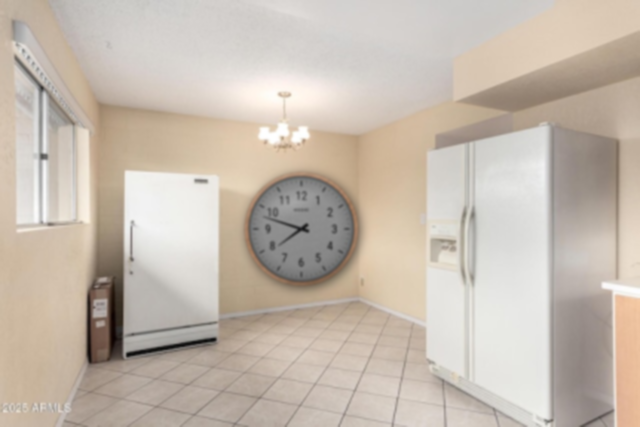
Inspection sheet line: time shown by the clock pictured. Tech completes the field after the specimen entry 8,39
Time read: 7,48
